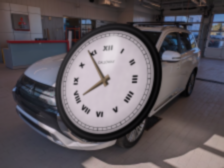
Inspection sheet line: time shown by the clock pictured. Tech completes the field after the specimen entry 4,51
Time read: 7,54
